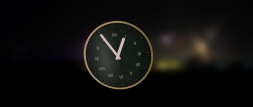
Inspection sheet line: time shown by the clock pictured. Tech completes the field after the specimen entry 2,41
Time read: 12,55
